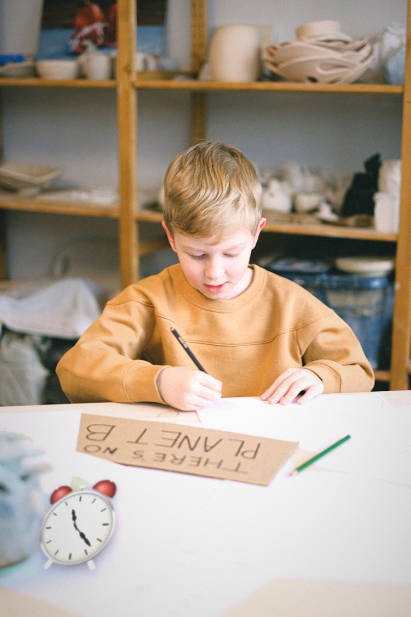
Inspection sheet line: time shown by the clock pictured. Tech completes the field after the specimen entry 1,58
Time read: 11,23
